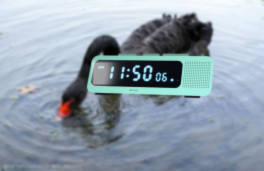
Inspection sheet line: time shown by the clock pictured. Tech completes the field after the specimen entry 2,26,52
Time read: 11,50,06
